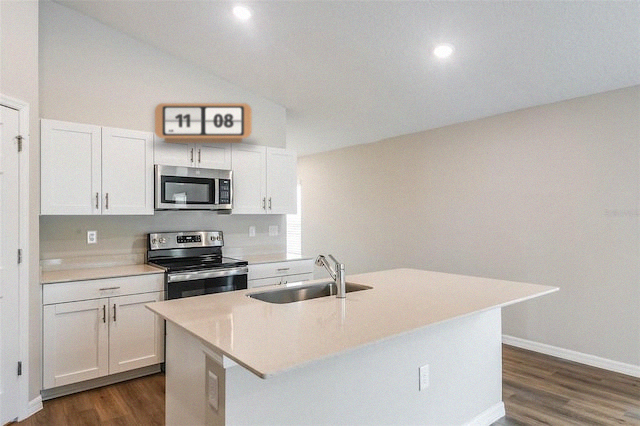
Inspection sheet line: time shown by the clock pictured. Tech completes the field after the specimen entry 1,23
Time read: 11,08
